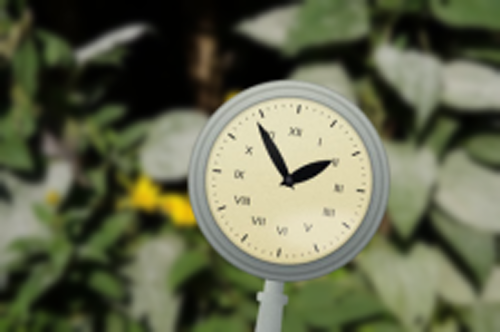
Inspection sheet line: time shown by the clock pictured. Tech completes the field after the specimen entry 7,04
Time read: 1,54
